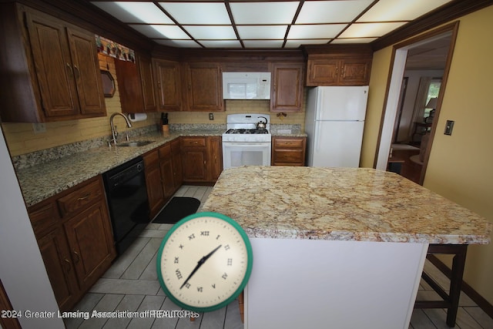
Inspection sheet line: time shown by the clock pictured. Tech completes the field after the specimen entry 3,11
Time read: 1,36
